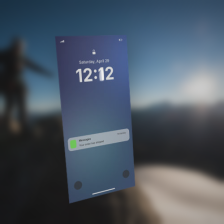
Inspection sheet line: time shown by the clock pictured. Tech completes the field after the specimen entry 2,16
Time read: 12,12
